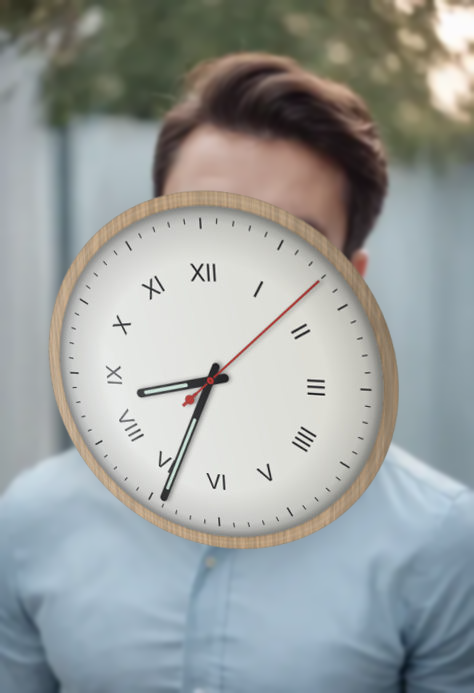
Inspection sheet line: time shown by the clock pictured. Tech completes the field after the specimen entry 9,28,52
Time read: 8,34,08
